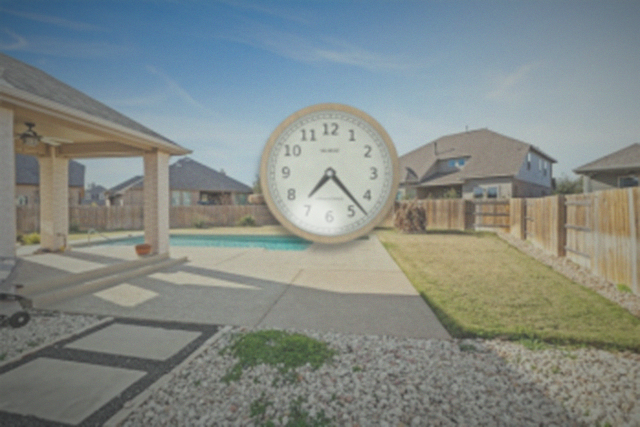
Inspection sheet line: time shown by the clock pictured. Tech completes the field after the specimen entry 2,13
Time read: 7,23
